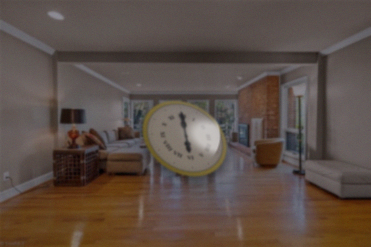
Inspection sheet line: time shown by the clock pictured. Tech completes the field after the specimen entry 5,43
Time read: 6,00
